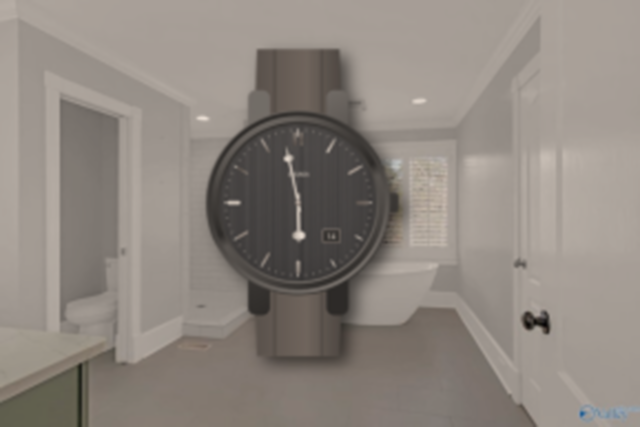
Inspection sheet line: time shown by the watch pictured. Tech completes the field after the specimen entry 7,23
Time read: 5,58
